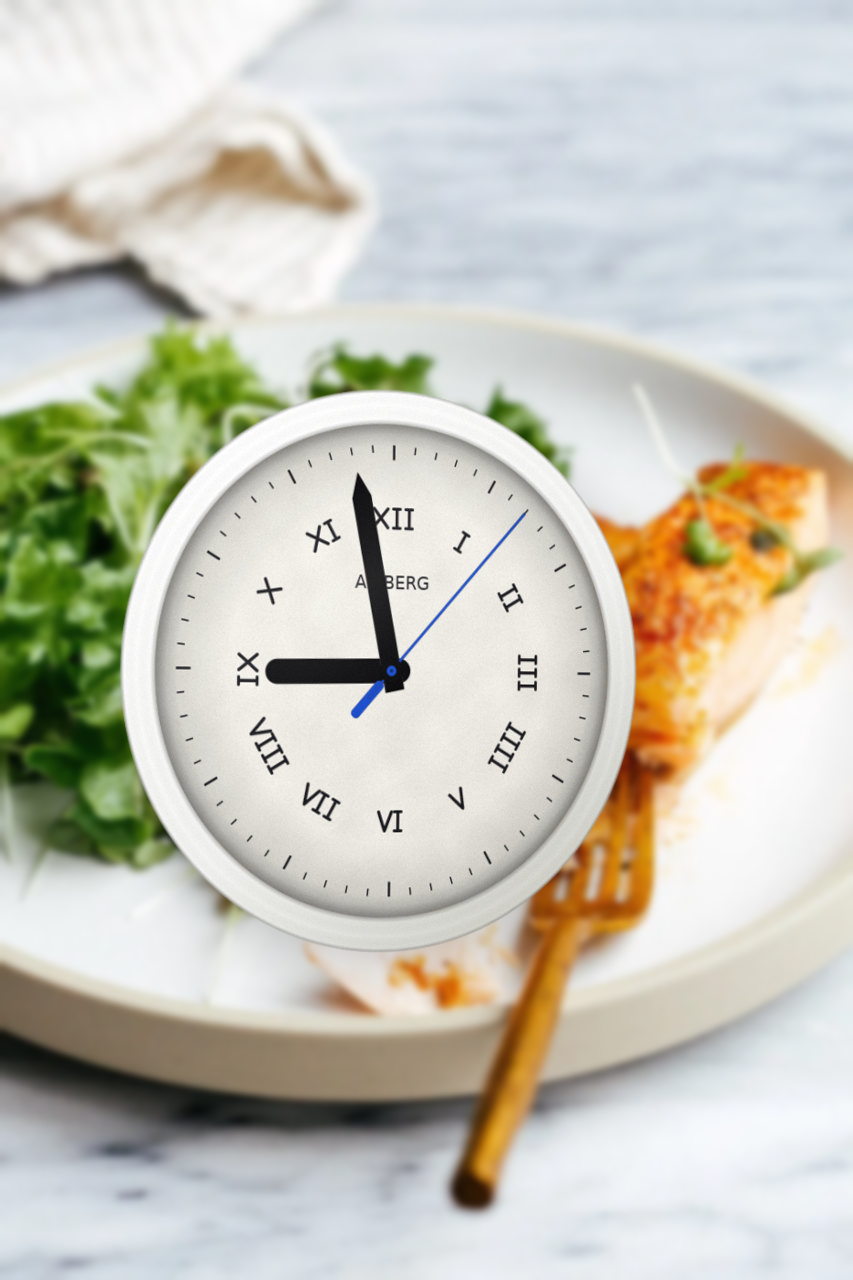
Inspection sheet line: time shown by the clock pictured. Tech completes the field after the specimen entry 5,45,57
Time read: 8,58,07
